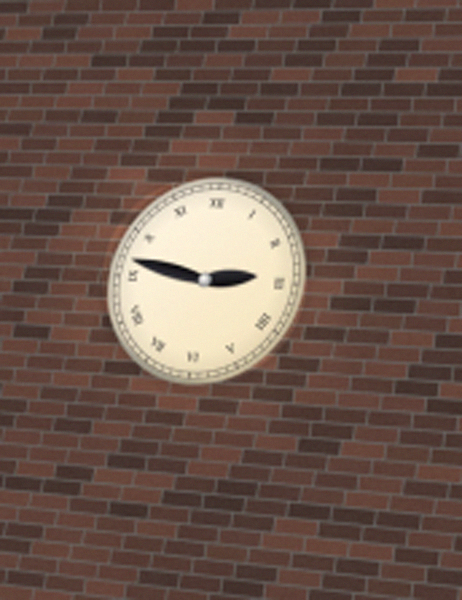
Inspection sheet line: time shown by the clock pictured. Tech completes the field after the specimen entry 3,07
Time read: 2,47
